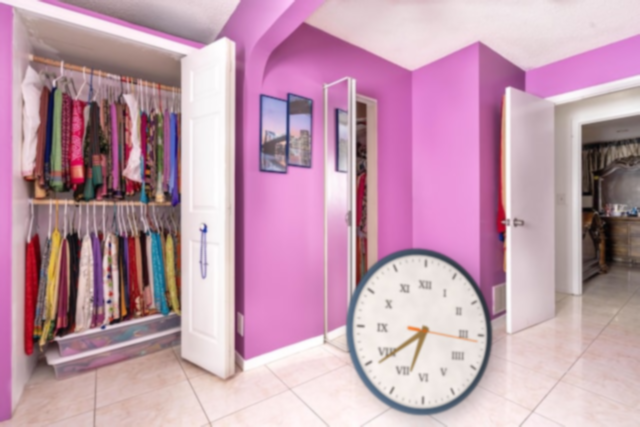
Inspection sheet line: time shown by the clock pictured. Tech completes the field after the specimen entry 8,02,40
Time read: 6,39,16
